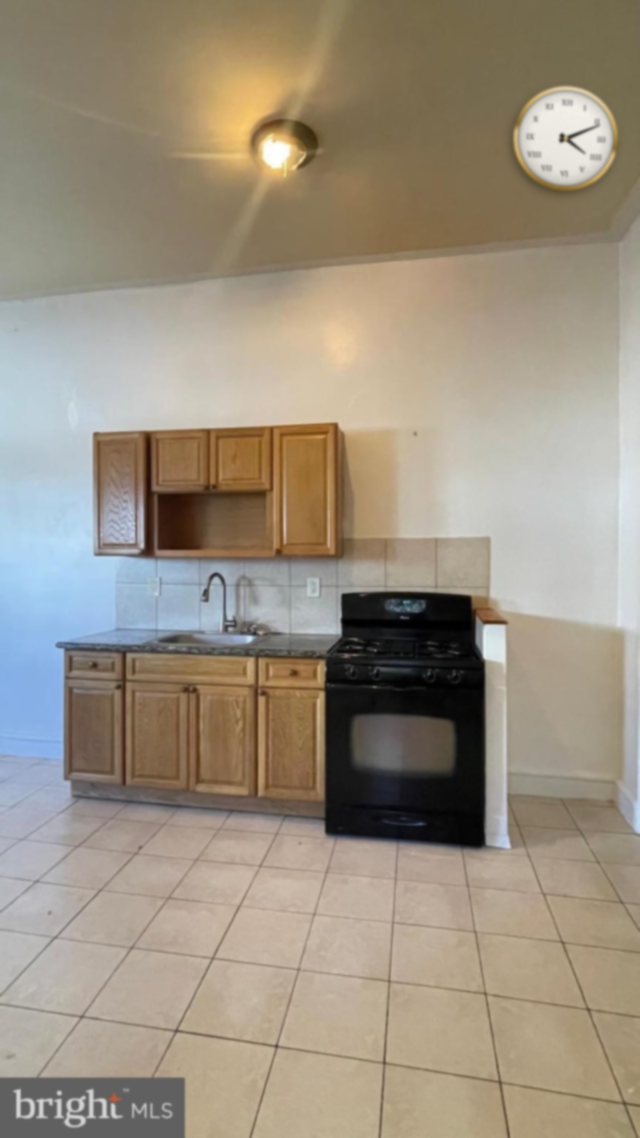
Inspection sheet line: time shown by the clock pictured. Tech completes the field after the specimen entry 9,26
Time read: 4,11
